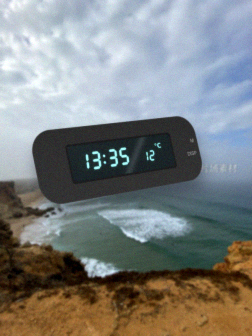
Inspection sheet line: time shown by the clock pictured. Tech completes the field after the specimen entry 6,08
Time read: 13,35
